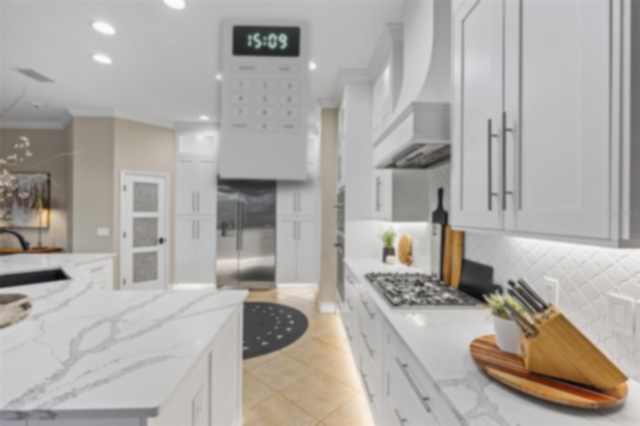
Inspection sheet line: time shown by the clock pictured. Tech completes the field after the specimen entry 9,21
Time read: 15,09
